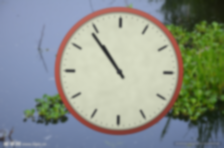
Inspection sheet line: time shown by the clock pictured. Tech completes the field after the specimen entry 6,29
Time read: 10,54
